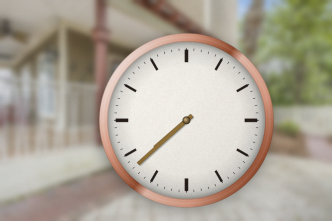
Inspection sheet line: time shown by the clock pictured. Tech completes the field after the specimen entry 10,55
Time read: 7,38
